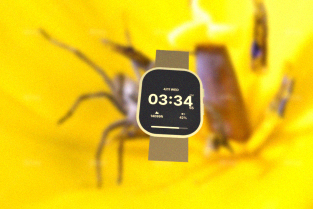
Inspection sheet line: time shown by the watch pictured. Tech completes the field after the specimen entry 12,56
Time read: 3,34
